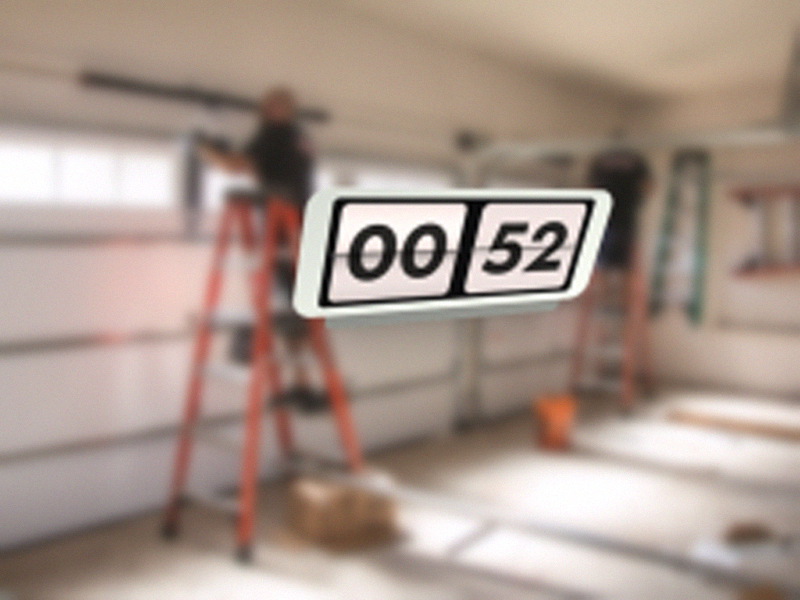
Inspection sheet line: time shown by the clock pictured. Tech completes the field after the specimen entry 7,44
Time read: 0,52
